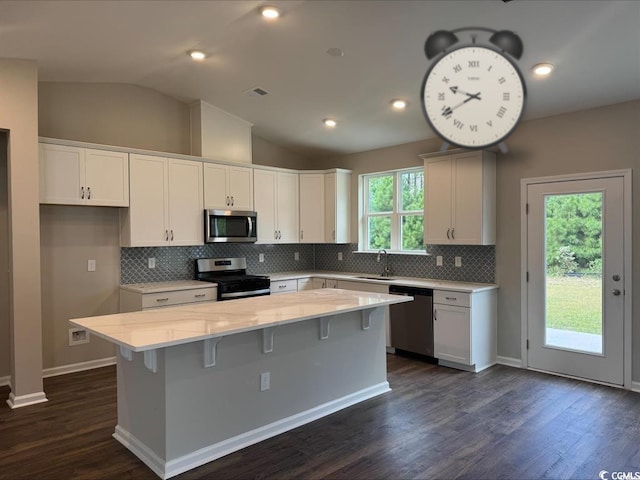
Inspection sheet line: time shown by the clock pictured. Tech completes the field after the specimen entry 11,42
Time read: 9,40
